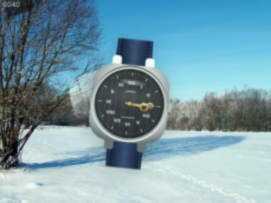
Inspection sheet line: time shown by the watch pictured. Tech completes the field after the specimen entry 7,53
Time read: 3,15
